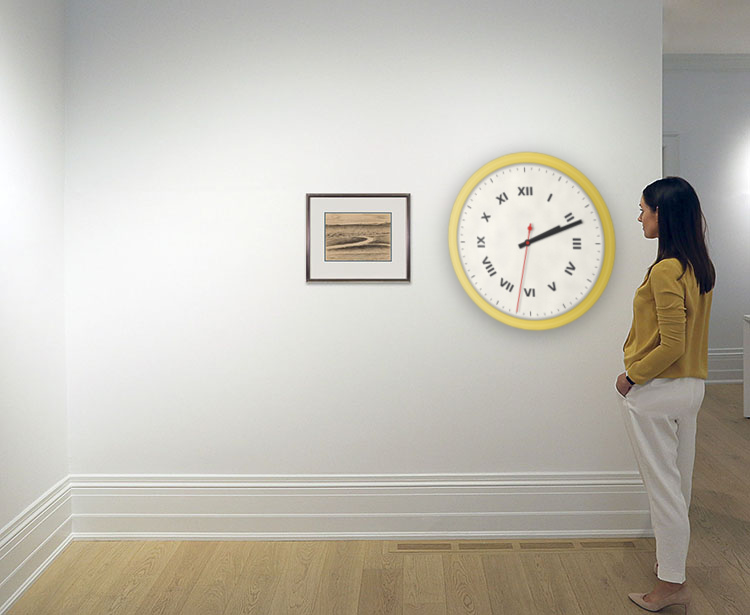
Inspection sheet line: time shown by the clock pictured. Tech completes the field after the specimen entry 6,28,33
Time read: 2,11,32
